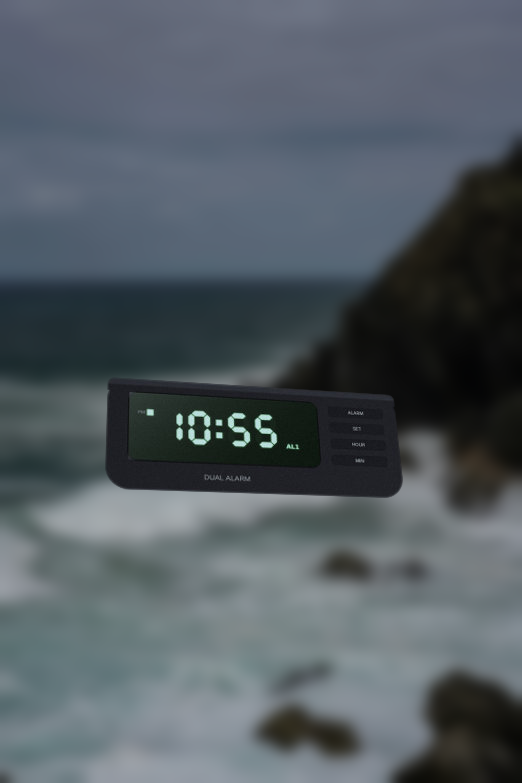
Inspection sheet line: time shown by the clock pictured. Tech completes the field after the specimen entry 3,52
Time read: 10,55
